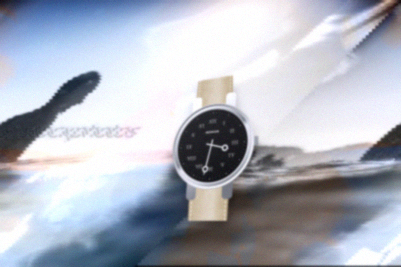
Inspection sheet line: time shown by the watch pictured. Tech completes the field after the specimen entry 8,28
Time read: 3,32
